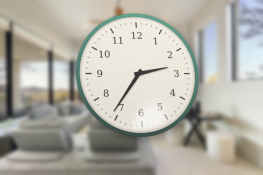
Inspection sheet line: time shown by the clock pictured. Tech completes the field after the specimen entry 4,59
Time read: 2,36
